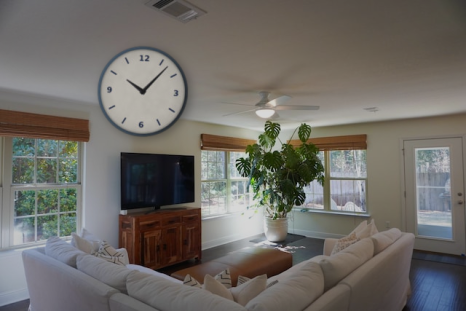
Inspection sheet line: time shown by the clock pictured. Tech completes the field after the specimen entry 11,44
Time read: 10,07
